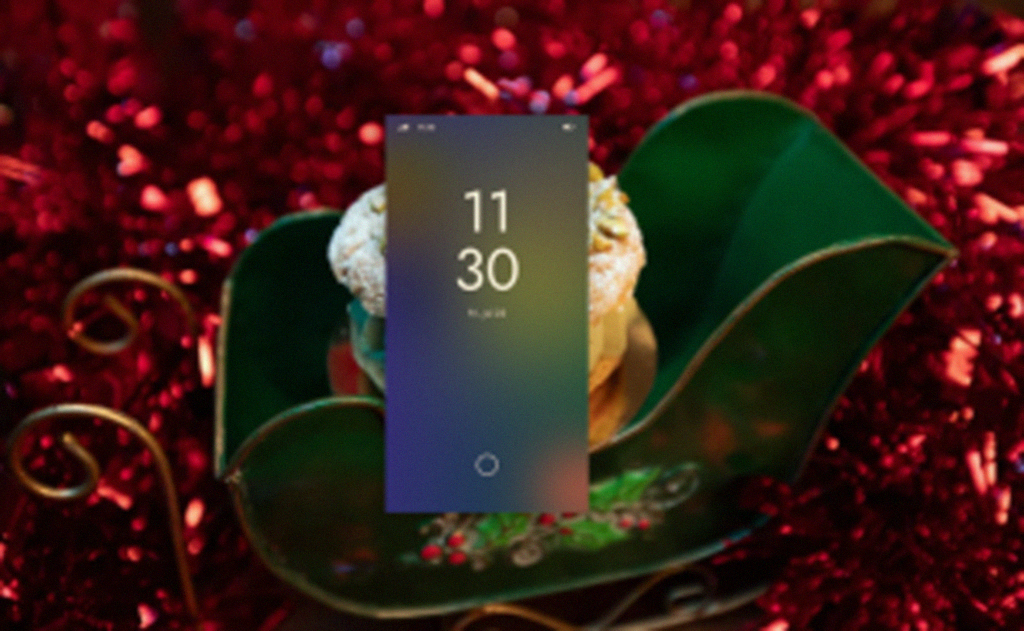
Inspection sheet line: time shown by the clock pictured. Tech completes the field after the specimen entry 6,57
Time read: 11,30
